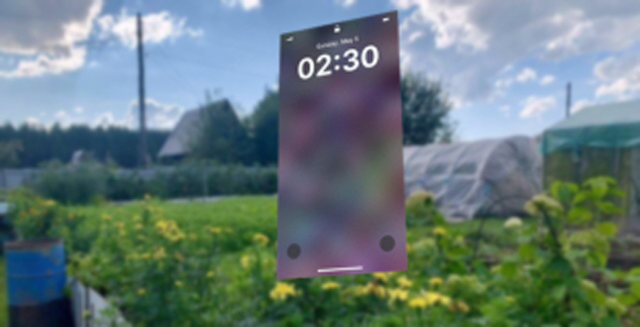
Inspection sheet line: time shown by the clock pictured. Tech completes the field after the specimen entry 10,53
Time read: 2,30
